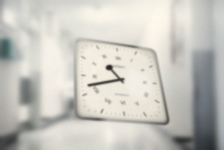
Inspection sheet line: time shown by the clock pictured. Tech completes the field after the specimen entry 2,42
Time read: 10,42
